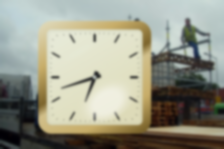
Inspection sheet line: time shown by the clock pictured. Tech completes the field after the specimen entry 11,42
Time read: 6,42
